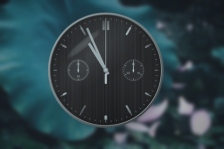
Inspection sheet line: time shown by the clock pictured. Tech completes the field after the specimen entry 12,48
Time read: 10,56
